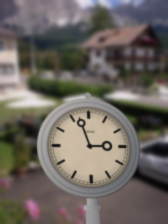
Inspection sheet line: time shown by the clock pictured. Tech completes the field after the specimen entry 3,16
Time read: 2,57
